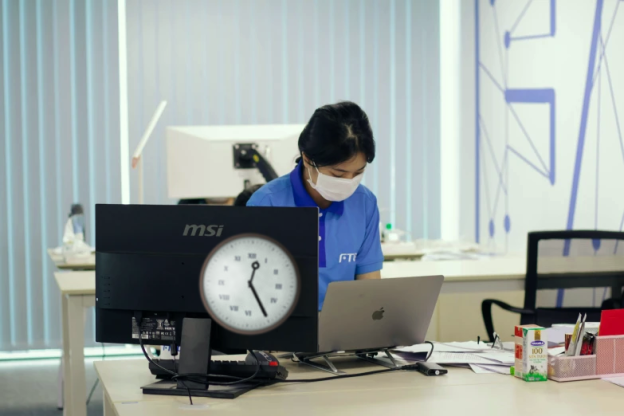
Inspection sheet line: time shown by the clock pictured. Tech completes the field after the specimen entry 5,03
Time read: 12,25
